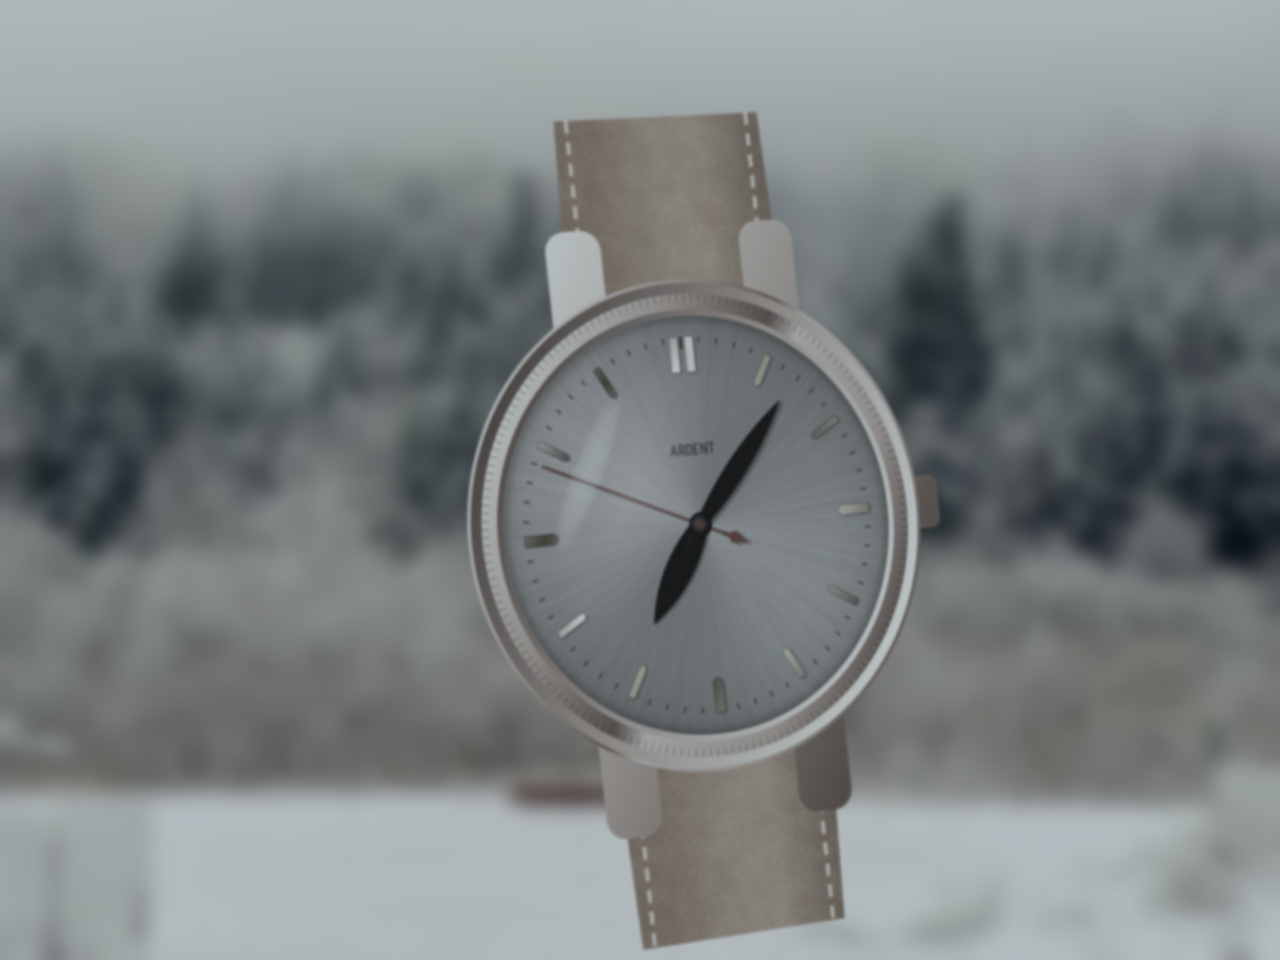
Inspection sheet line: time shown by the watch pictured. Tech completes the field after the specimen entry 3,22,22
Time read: 7,06,49
